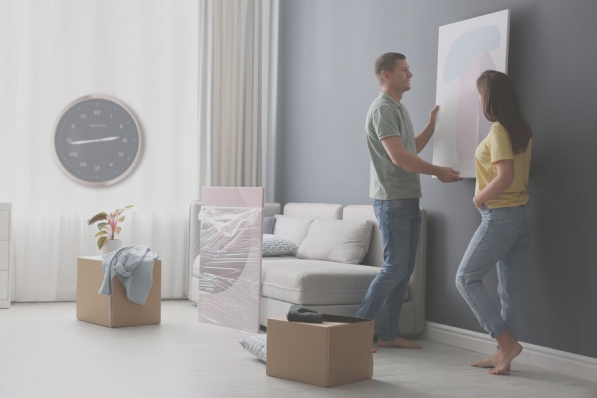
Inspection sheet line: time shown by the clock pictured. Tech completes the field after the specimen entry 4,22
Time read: 2,44
